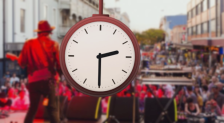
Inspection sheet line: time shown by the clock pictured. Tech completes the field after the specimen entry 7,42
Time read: 2,30
